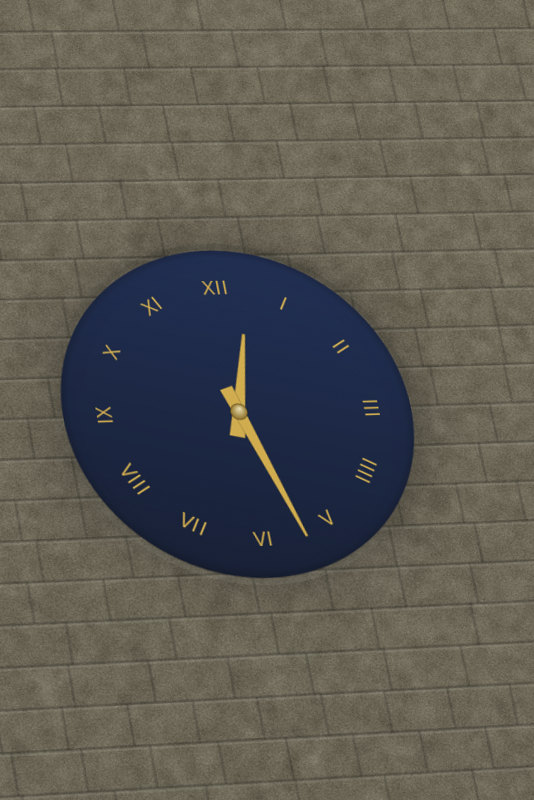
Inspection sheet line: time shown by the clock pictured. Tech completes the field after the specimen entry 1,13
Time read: 12,27
